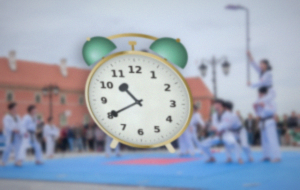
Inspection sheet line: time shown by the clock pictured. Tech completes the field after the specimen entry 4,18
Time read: 10,40
